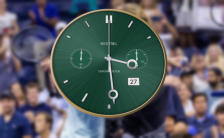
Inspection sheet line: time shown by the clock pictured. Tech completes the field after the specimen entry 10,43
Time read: 3,29
